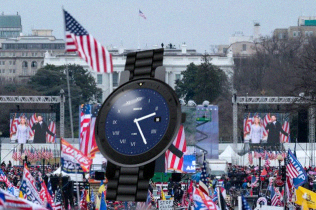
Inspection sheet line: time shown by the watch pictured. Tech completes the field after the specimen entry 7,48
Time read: 2,25
